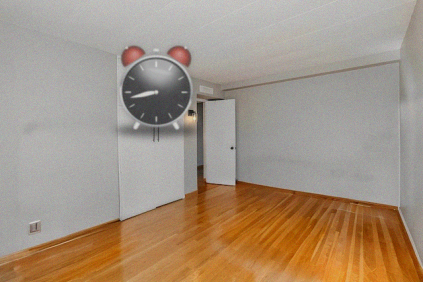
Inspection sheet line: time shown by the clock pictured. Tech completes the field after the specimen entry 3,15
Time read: 8,43
